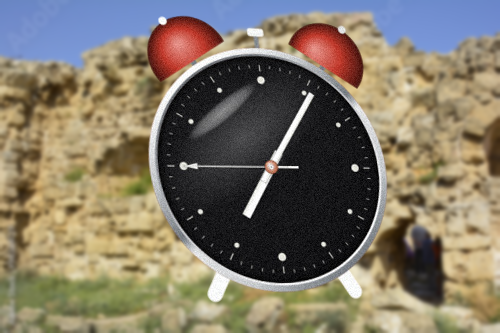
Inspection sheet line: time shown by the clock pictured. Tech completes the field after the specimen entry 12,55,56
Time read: 7,05,45
